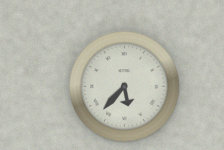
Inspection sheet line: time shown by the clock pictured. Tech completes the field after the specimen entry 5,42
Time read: 5,37
